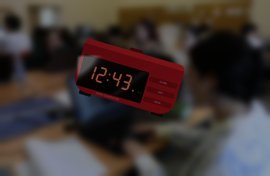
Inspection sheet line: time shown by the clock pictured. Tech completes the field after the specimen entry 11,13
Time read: 12,43
